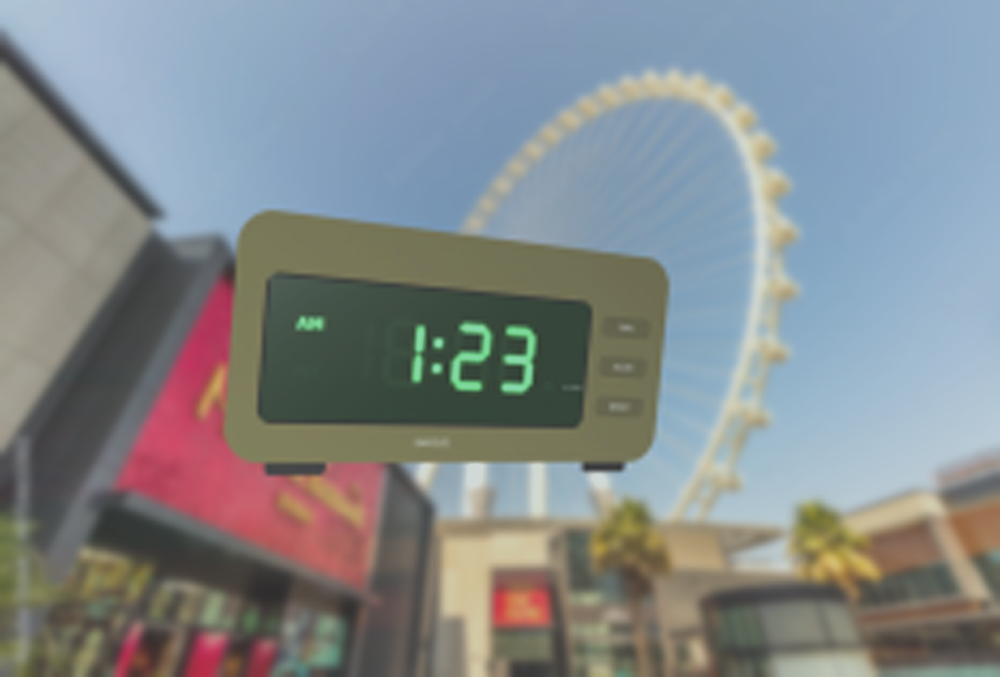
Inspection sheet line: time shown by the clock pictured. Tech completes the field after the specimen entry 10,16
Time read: 1,23
